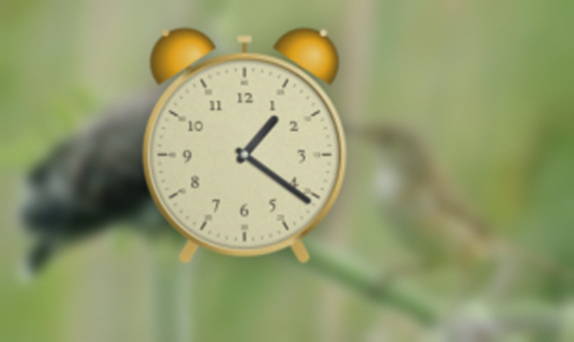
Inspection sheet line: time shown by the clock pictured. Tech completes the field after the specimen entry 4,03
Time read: 1,21
